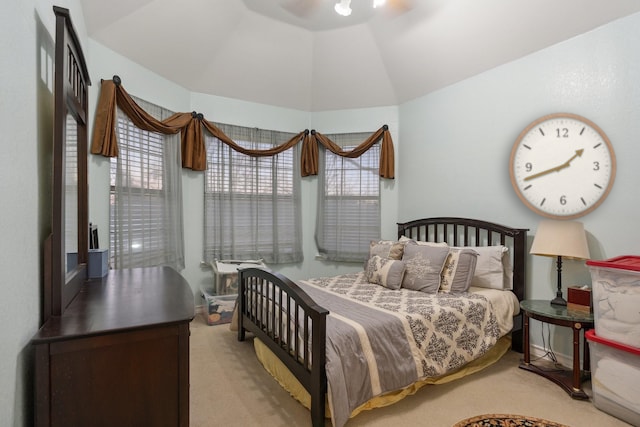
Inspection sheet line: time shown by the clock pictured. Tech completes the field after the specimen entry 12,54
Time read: 1,42
